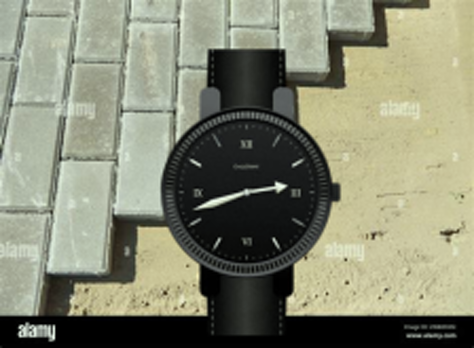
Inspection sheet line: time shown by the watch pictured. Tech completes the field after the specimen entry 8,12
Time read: 2,42
